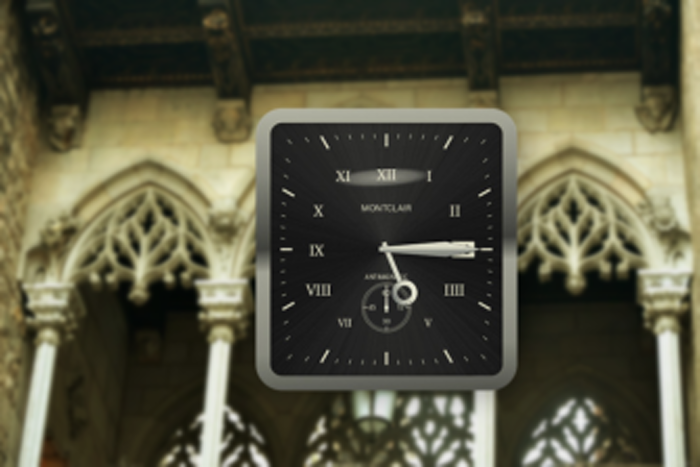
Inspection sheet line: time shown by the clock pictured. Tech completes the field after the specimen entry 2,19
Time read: 5,15
